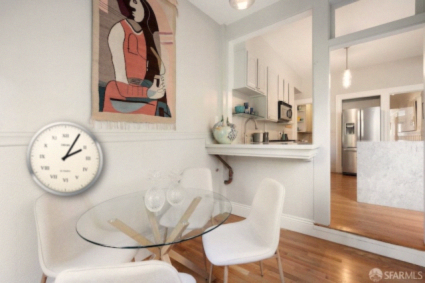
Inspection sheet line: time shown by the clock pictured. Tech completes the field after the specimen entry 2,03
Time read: 2,05
